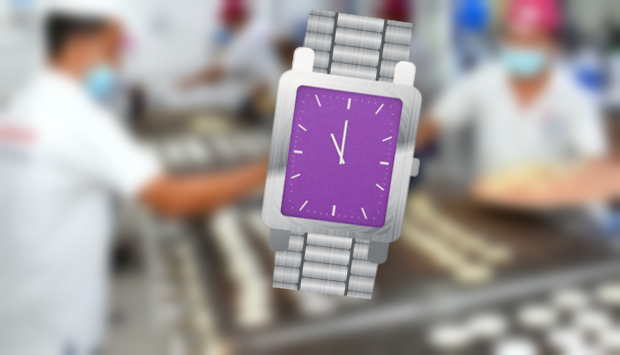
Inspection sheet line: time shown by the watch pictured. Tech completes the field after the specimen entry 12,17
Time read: 11,00
